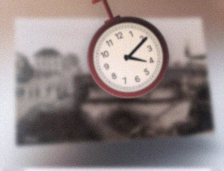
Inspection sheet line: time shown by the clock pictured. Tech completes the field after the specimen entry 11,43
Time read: 4,11
